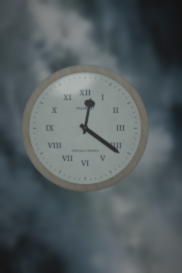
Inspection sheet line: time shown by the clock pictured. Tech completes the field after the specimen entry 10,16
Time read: 12,21
